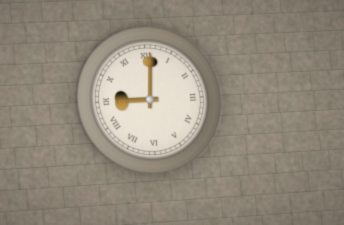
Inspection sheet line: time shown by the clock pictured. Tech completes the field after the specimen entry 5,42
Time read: 9,01
